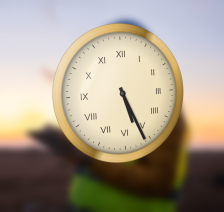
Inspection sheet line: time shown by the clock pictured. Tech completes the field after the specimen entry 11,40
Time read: 5,26
